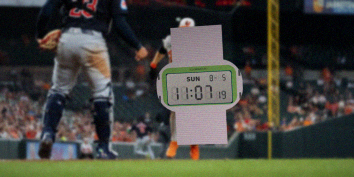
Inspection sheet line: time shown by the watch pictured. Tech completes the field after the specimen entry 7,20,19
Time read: 11,07,19
